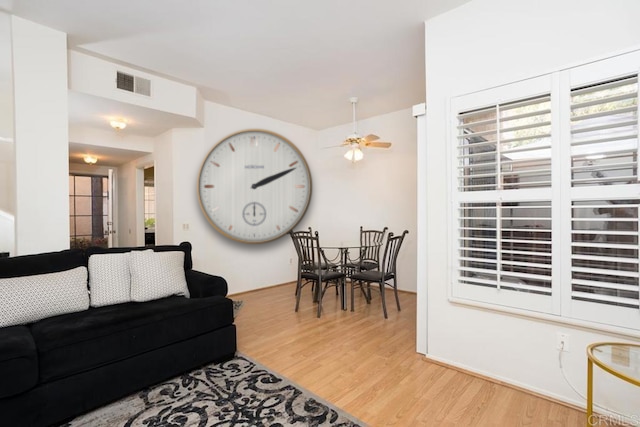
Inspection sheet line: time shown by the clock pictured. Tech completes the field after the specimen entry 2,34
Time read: 2,11
